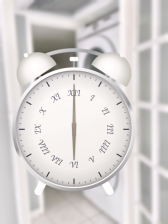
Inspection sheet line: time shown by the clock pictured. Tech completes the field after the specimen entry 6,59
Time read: 6,00
